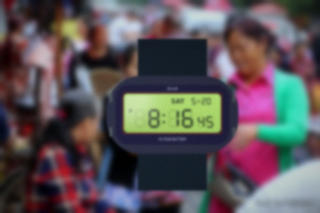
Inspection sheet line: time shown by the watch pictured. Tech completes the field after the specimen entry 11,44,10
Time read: 8,16,45
